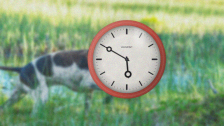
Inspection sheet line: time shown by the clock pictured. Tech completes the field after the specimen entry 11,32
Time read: 5,50
